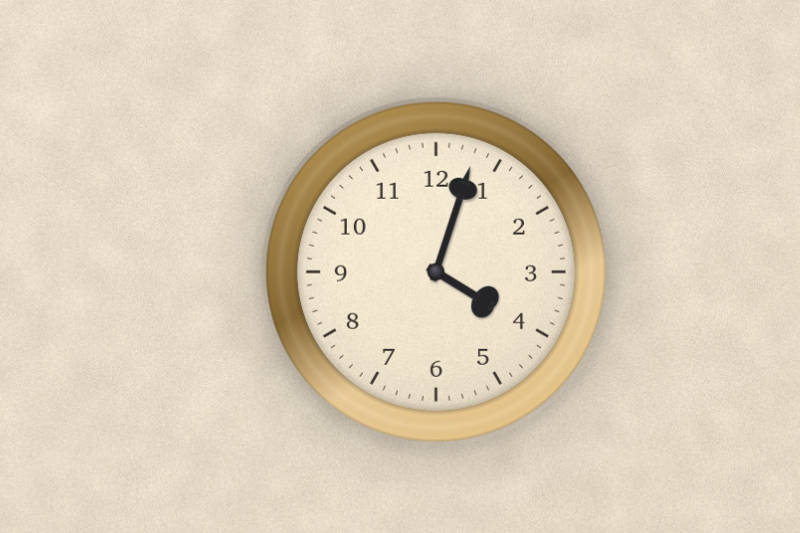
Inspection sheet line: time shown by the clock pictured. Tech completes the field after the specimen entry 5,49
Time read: 4,03
